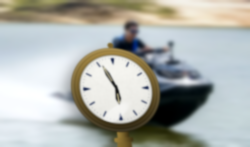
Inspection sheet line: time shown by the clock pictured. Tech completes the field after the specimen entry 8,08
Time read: 5,56
